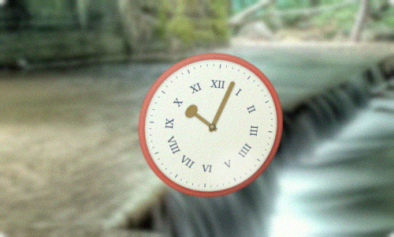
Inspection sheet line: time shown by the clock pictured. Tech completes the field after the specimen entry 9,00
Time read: 10,03
